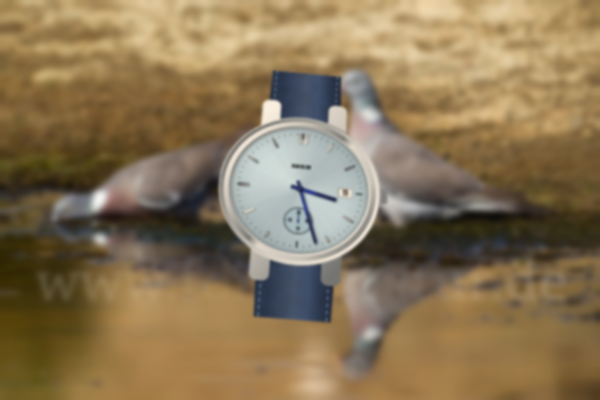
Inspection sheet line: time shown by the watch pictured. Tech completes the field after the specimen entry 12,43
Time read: 3,27
